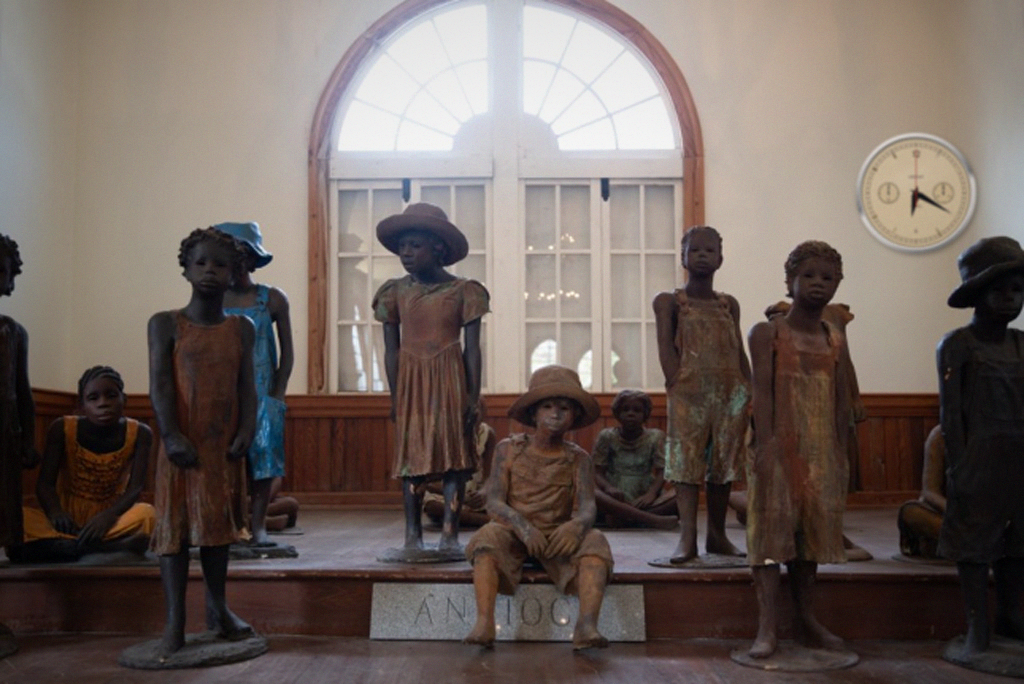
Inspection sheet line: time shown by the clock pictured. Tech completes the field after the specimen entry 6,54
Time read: 6,20
